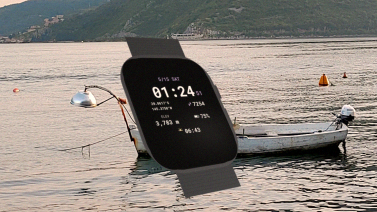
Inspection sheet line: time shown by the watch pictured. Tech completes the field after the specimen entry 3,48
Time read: 1,24
